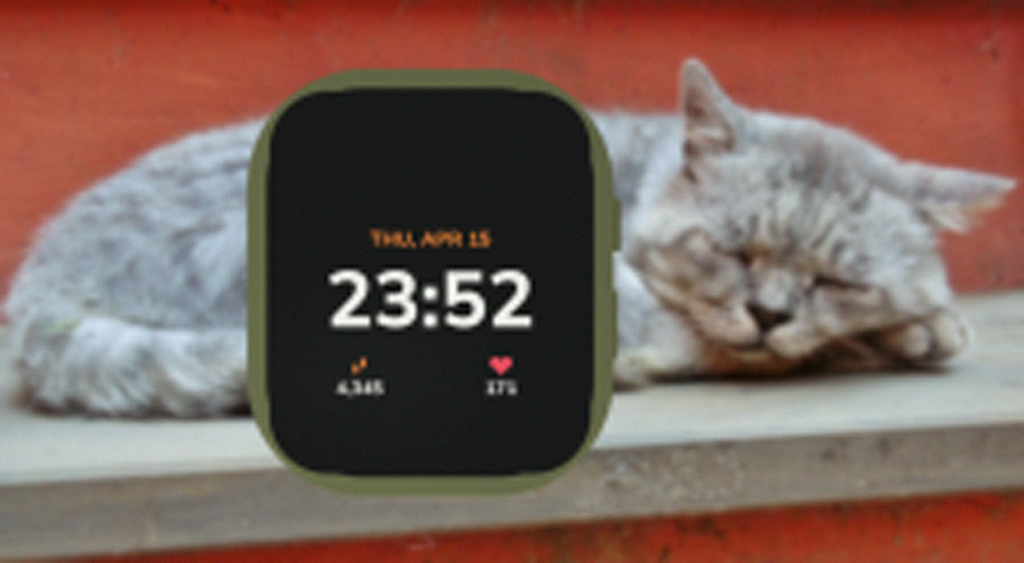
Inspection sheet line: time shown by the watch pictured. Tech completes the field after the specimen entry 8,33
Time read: 23,52
